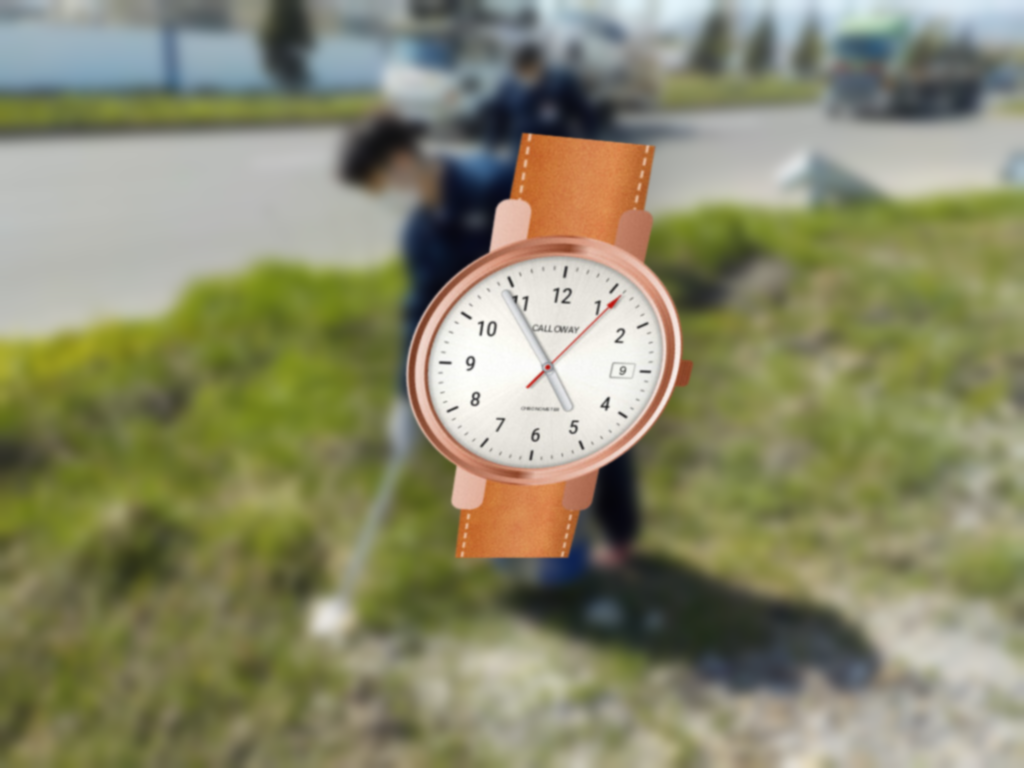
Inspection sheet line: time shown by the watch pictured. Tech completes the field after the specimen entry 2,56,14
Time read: 4,54,06
